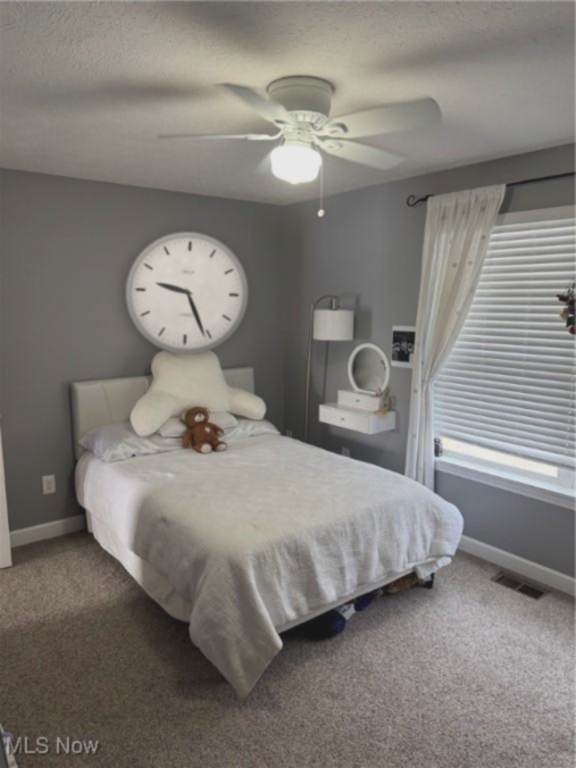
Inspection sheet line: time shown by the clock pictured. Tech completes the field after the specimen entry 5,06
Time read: 9,26
